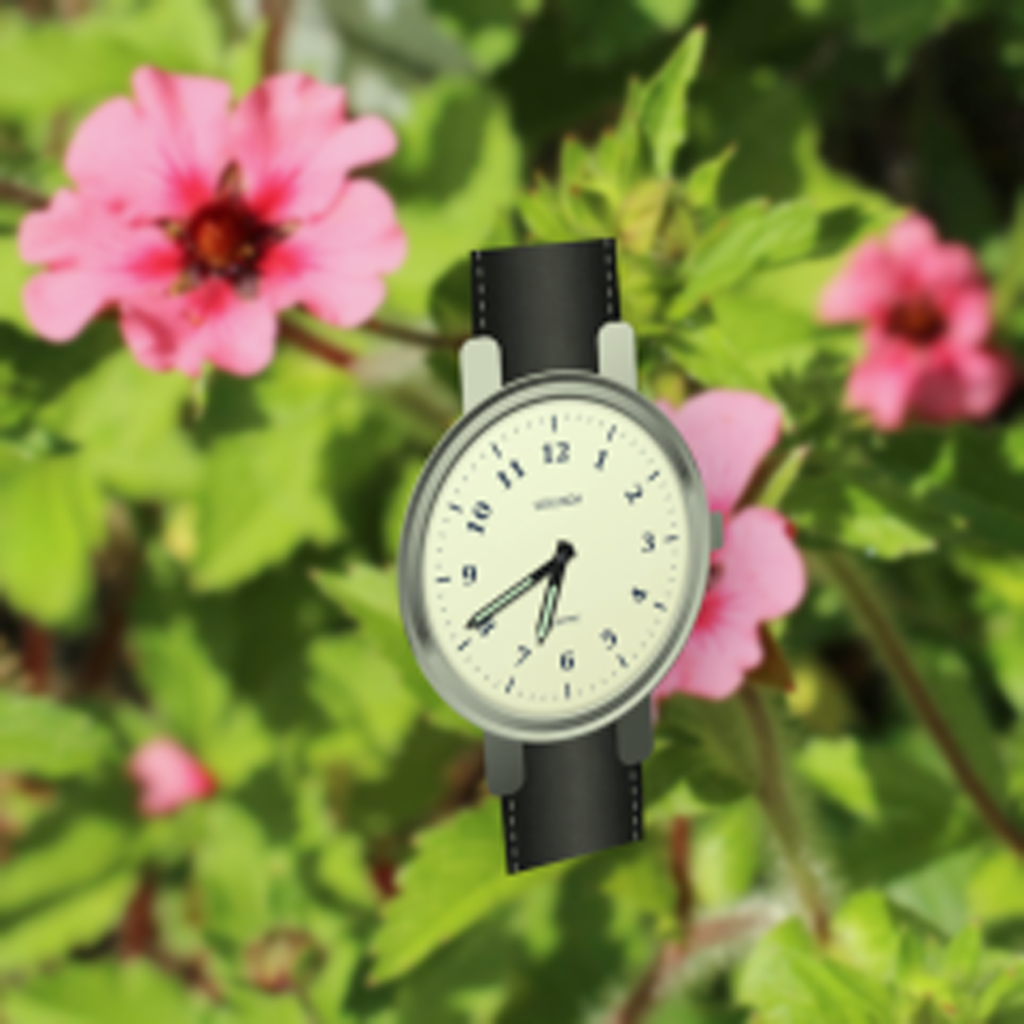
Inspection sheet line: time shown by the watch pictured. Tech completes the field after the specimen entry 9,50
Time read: 6,41
